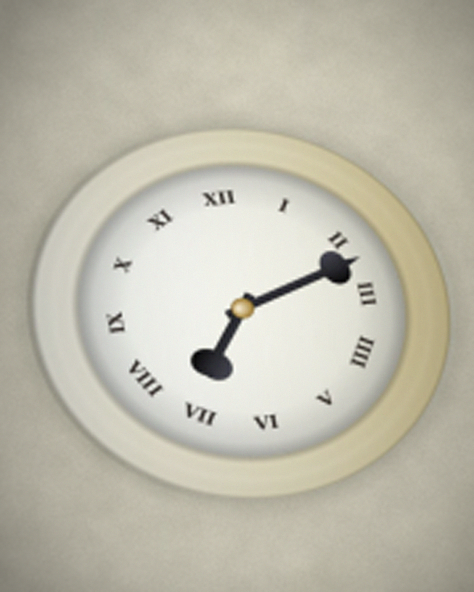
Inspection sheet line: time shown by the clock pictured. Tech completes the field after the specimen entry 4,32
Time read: 7,12
